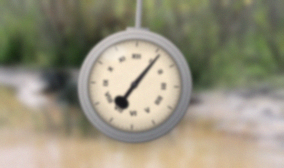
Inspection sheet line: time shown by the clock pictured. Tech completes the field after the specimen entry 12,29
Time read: 7,06
